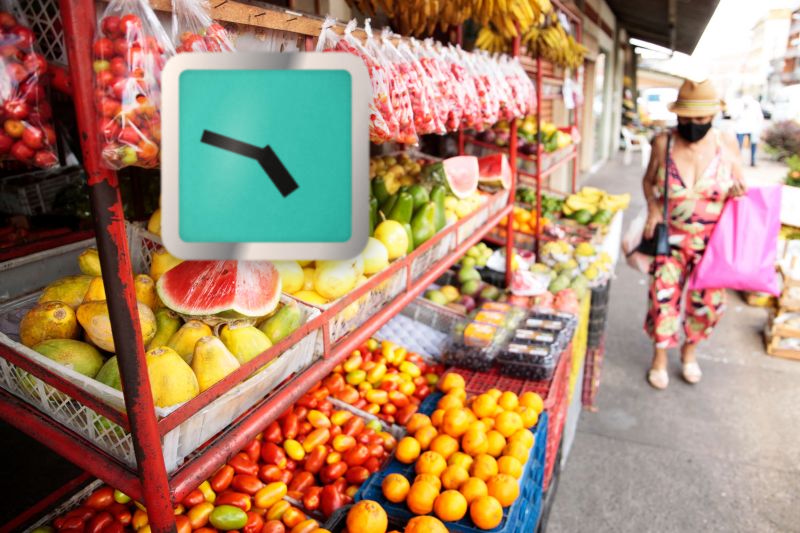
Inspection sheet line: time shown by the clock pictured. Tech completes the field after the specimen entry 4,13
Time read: 4,48
